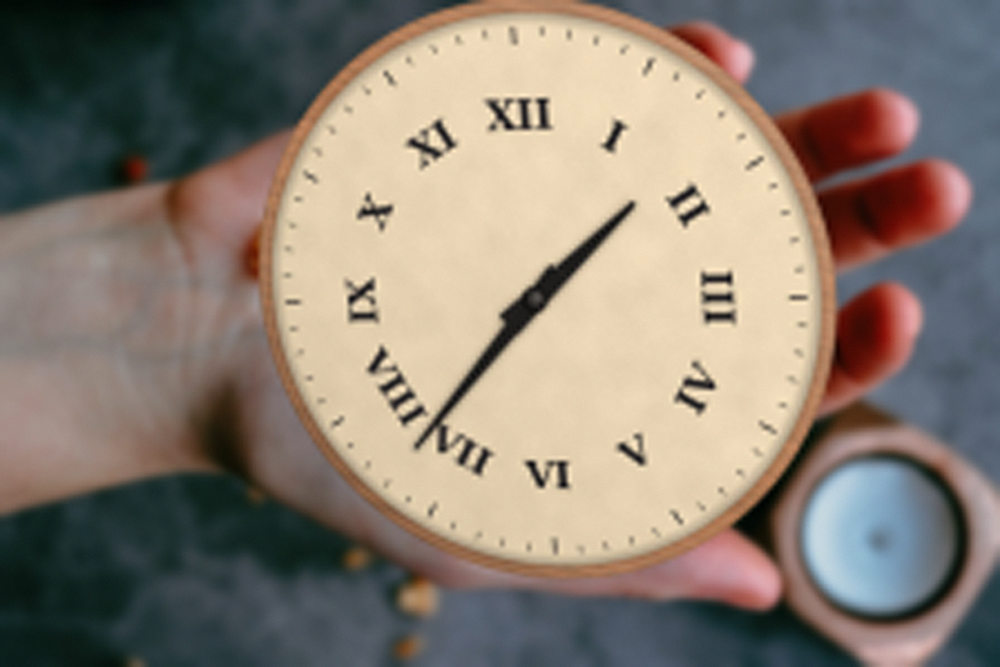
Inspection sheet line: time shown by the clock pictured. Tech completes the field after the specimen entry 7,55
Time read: 1,37
